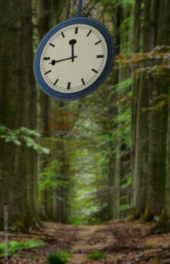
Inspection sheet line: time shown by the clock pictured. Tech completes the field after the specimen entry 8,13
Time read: 11,43
